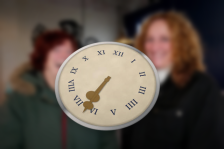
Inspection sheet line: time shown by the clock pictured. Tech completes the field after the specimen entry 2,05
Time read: 6,32
